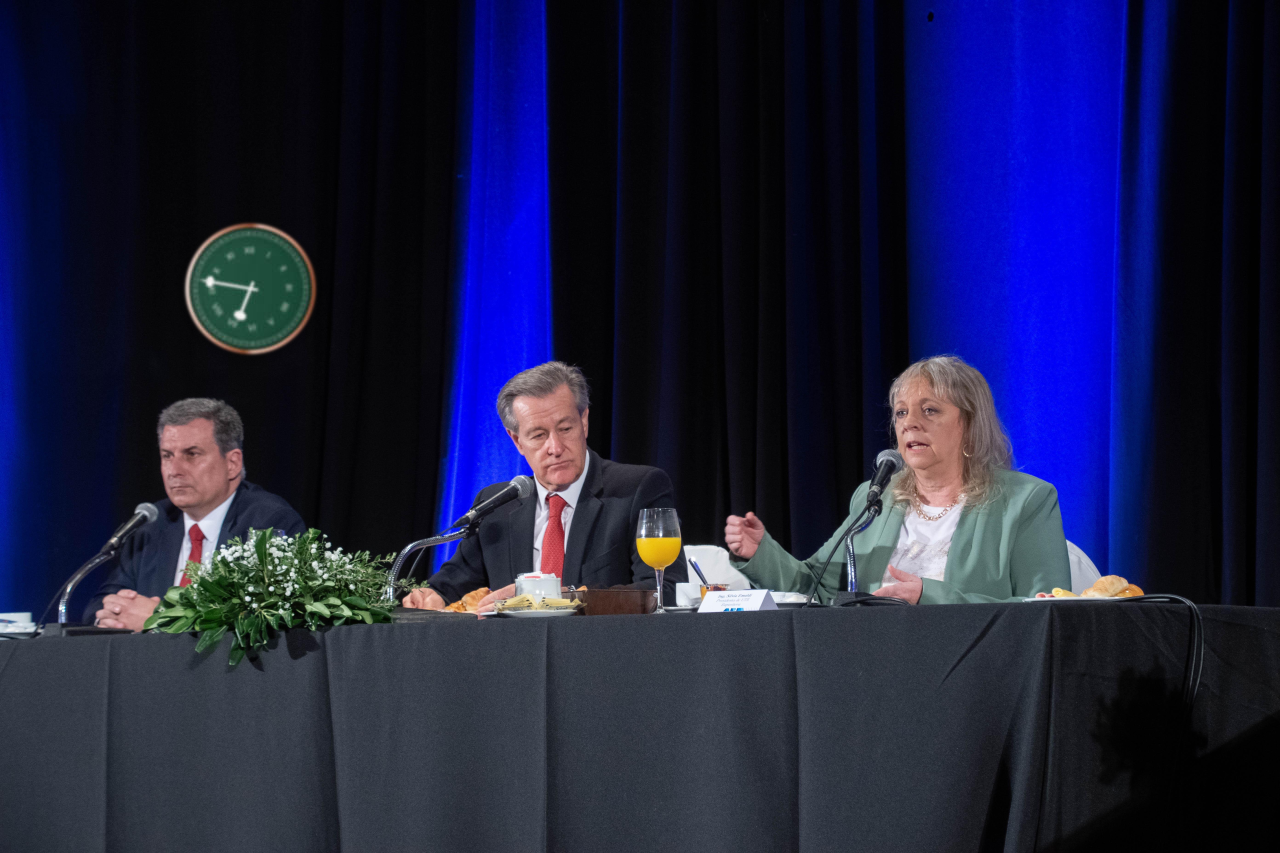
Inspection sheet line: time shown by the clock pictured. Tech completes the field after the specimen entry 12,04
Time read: 6,47
